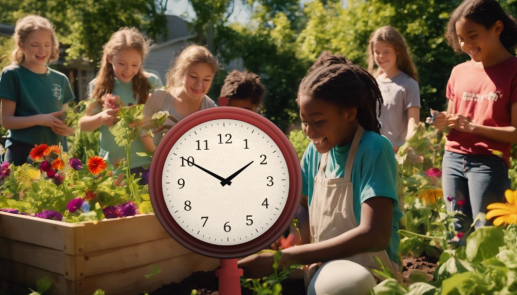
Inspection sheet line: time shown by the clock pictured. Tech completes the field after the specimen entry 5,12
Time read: 1,50
